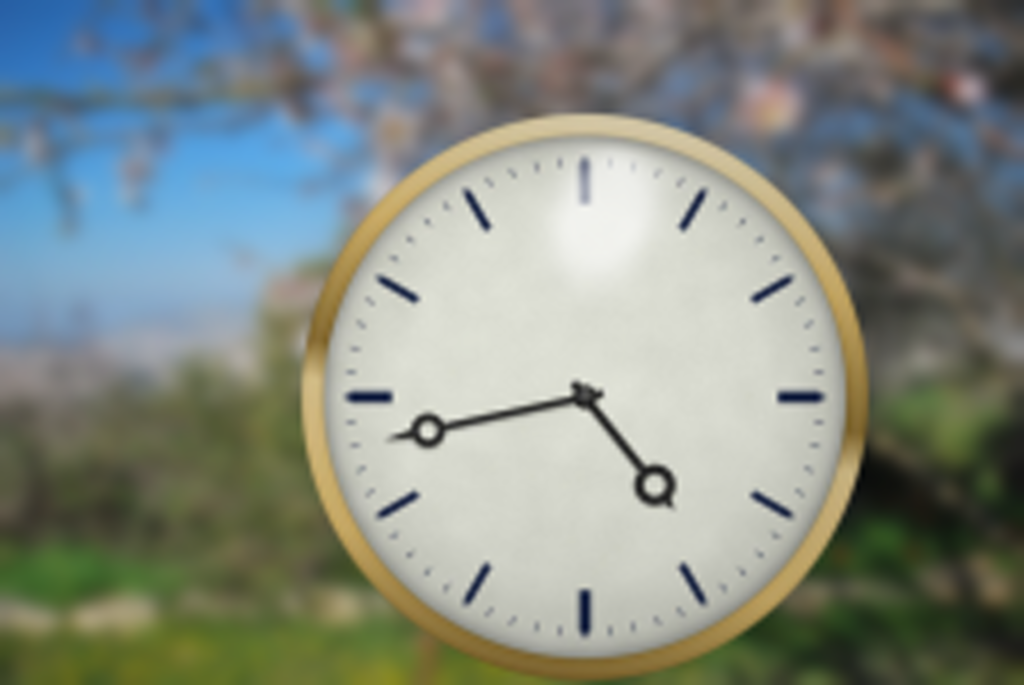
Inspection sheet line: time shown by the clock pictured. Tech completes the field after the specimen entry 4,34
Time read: 4,43
